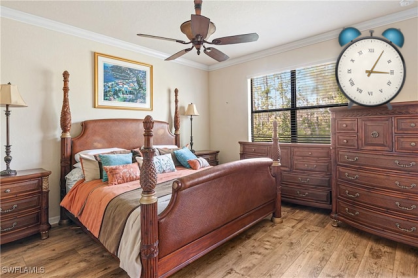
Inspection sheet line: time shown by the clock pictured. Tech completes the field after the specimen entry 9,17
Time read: 3,05
